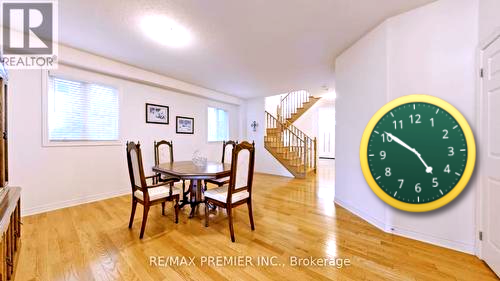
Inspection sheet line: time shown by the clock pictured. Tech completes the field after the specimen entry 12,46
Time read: 4,51
